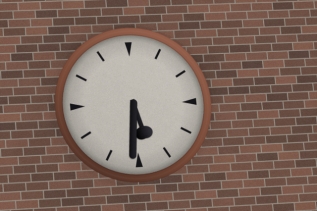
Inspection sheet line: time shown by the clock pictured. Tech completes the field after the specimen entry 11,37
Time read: 5,31
